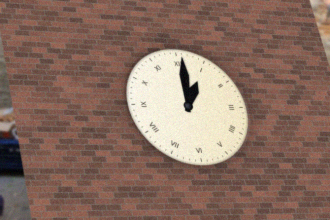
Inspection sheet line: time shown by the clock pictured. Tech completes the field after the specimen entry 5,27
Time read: 1,01
